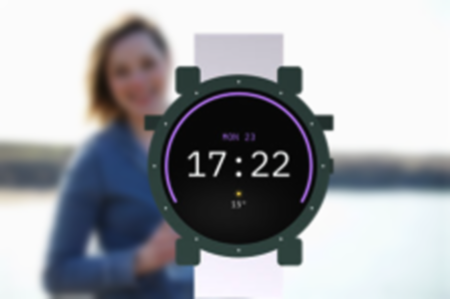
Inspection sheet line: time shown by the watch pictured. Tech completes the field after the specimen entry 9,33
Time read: 17,22
